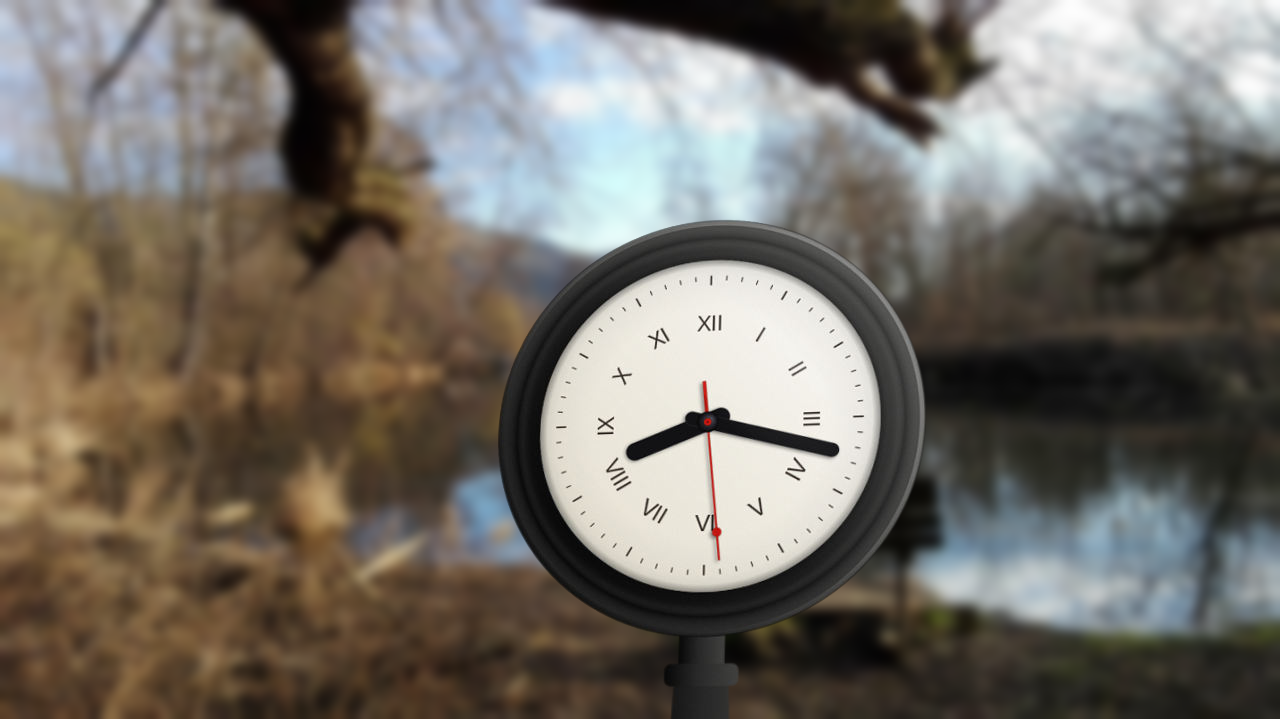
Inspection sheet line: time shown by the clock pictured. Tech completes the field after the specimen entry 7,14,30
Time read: 8,17,29
